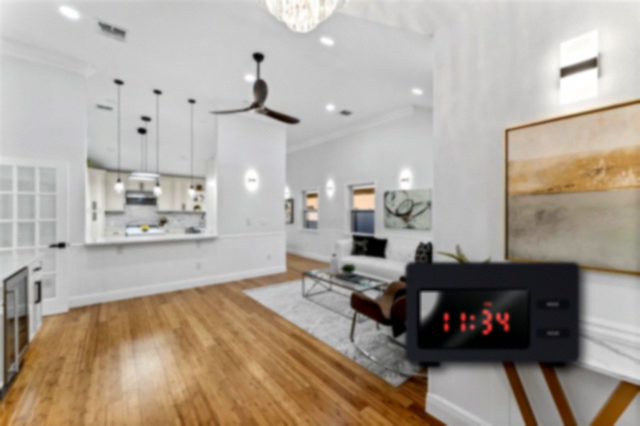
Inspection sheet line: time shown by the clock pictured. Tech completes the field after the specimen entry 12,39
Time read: 11,34
